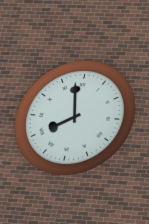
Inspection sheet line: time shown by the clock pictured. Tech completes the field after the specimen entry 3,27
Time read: 7,58
